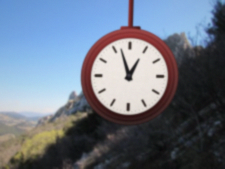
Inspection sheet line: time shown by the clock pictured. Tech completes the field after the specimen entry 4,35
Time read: 12,57
